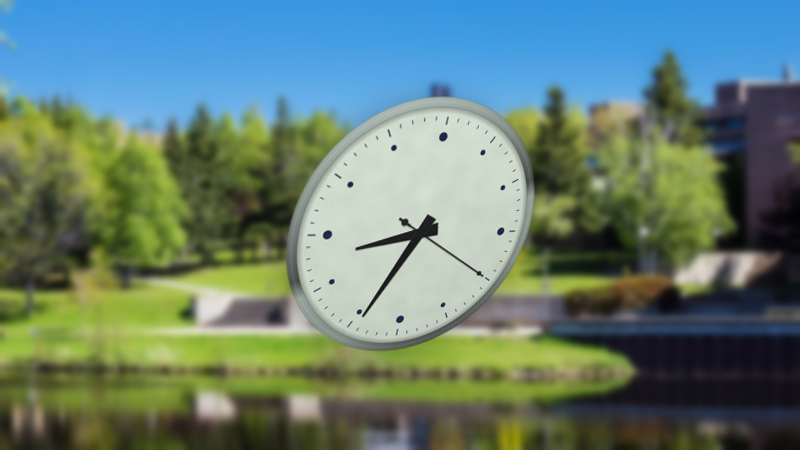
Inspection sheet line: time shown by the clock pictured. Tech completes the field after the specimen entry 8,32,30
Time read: 8,34,20
